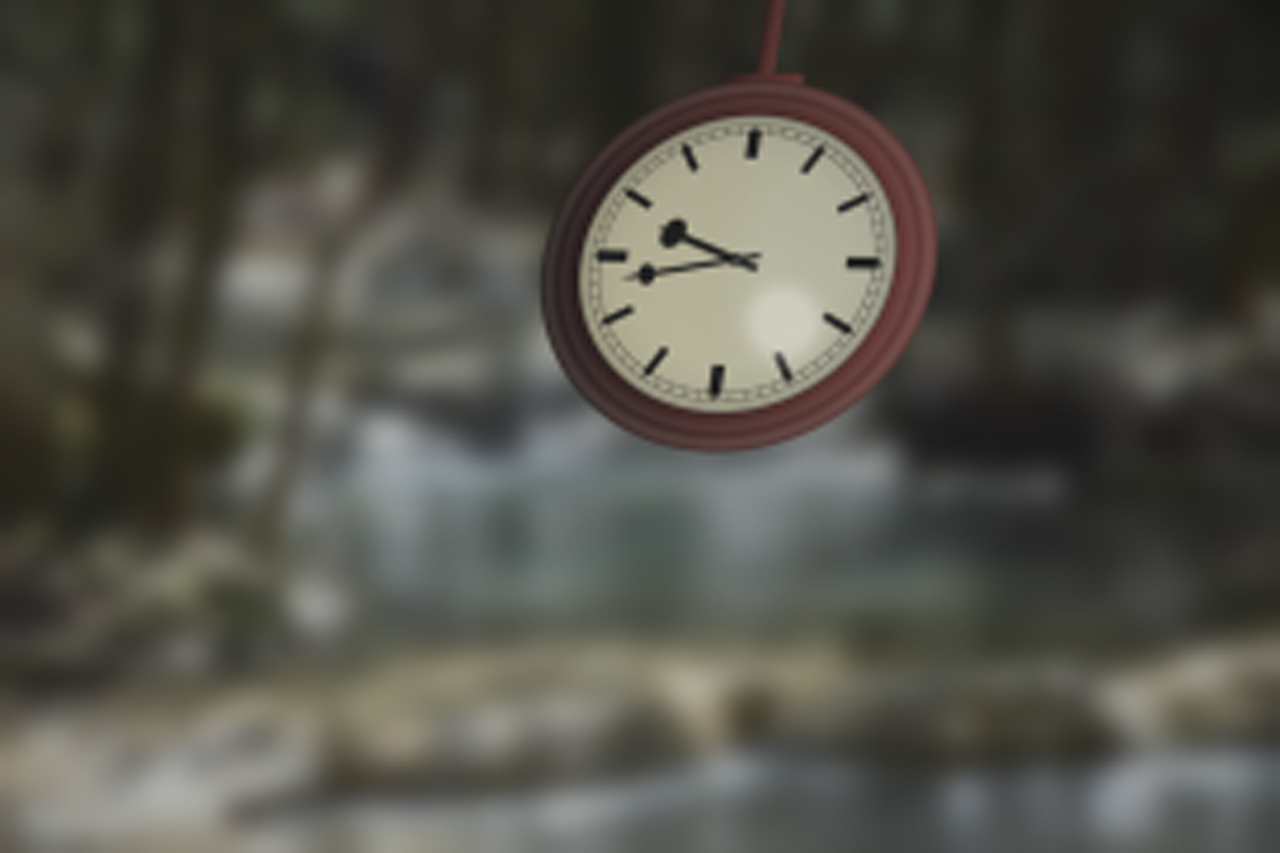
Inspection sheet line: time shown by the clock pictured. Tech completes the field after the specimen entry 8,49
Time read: 9,43
